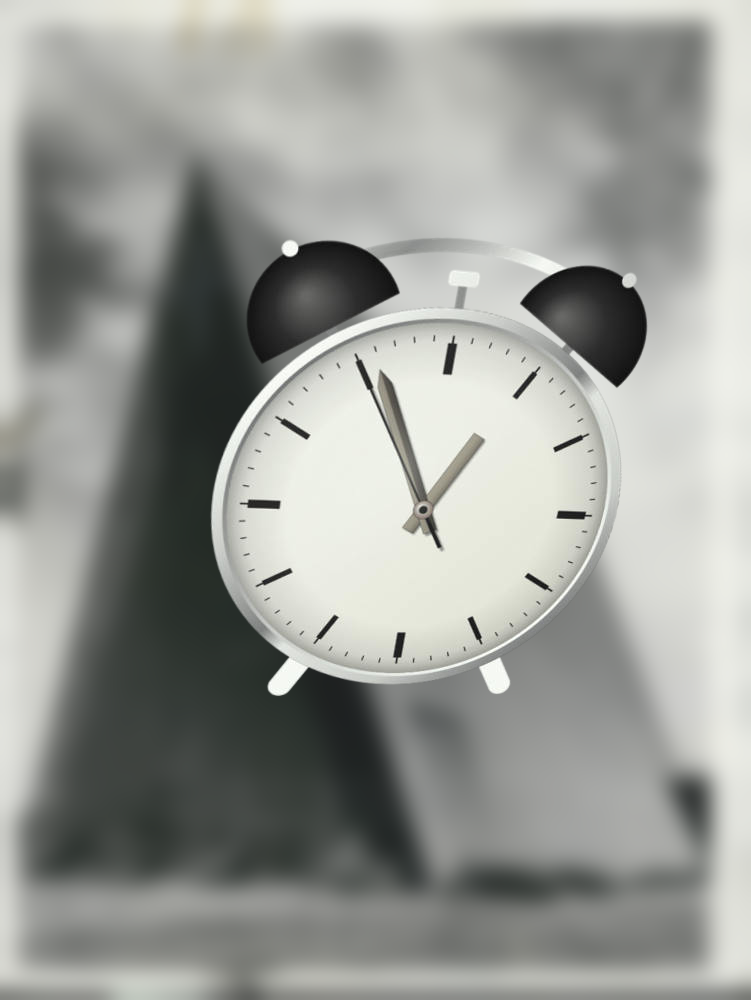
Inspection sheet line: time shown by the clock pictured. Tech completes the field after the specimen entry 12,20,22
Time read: 12,55,55
